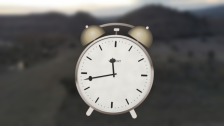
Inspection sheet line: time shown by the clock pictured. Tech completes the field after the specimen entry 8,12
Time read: 11,43
